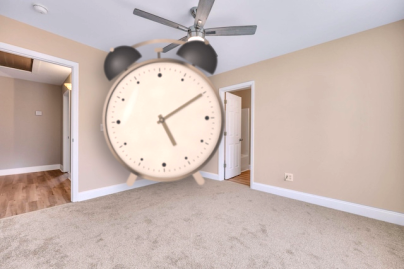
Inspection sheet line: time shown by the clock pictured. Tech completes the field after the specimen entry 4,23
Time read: 5,10
